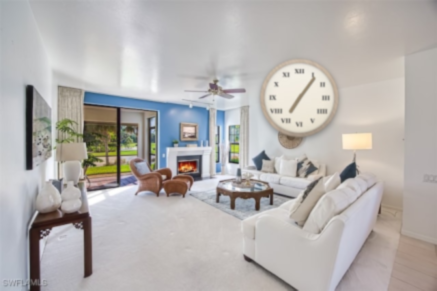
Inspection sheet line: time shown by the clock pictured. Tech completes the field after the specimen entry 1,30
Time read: 7,06
